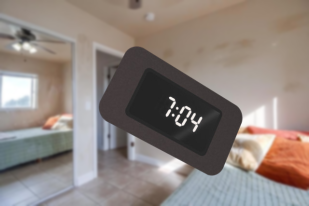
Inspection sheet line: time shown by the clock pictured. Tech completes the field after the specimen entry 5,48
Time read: 7,04
